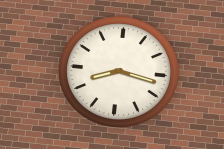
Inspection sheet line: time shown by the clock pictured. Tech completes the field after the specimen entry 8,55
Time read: 8,17
